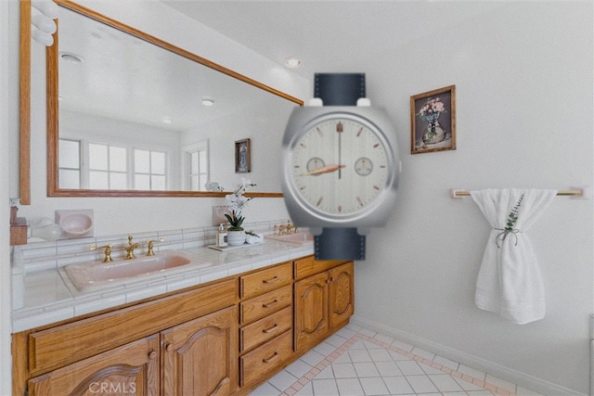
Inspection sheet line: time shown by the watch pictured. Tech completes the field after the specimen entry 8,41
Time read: 8,43
